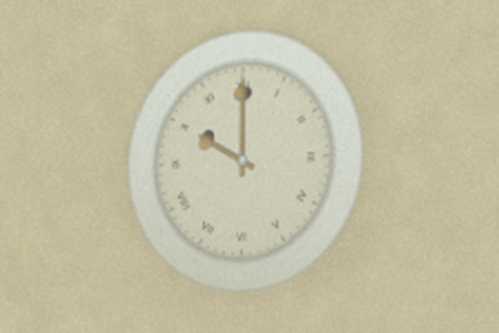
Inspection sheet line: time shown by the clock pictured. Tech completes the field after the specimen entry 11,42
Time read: 10,00
